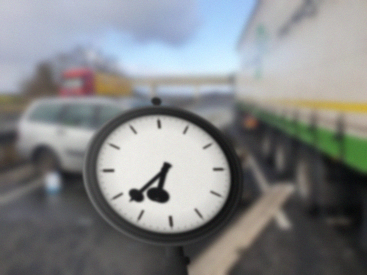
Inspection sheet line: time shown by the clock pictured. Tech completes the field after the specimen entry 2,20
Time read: 6,38
